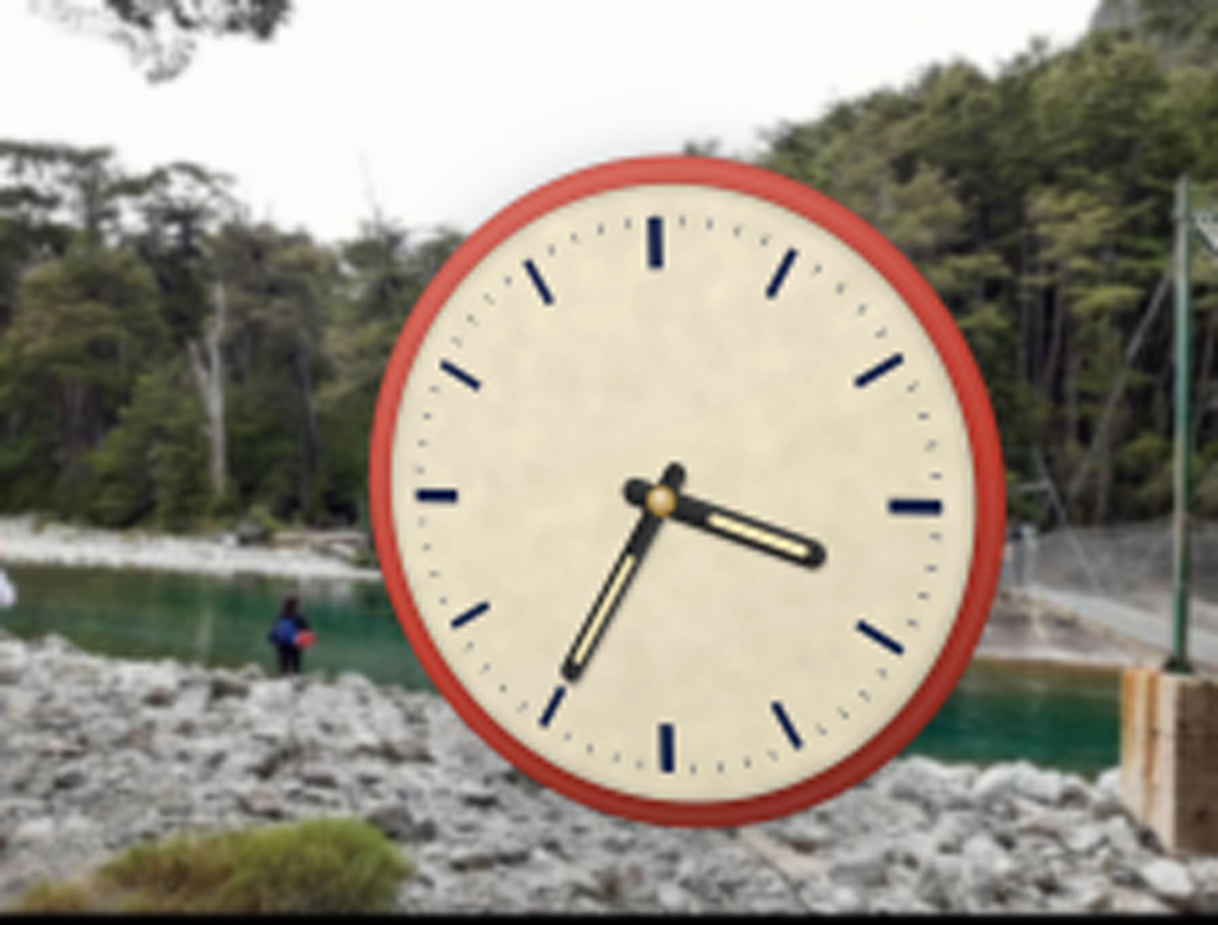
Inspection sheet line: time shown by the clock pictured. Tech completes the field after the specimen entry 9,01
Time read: 3,35
